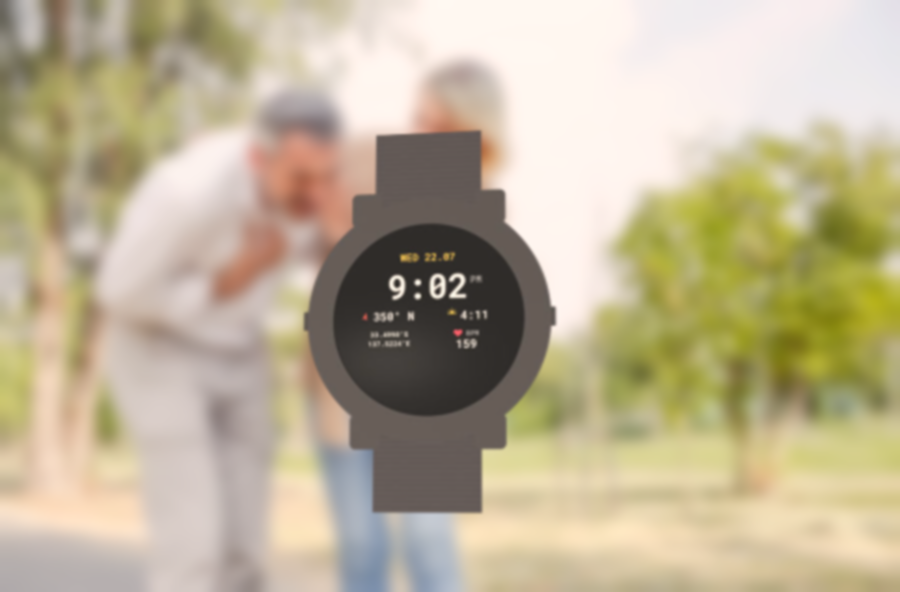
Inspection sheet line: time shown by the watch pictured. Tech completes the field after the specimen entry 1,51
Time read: 9,02
